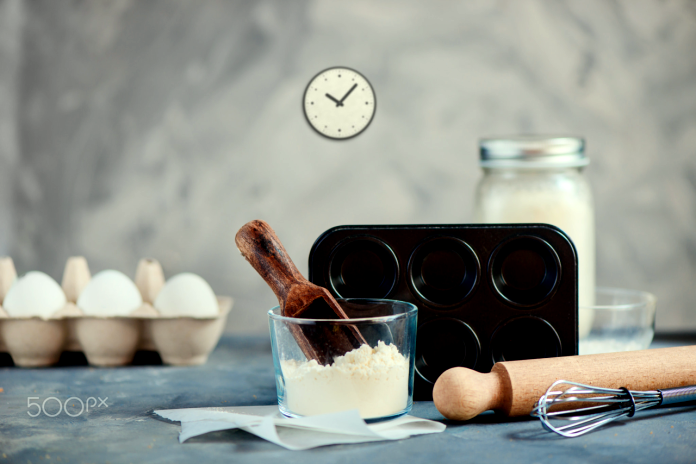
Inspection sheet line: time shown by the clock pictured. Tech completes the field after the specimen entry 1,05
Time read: 10,07
